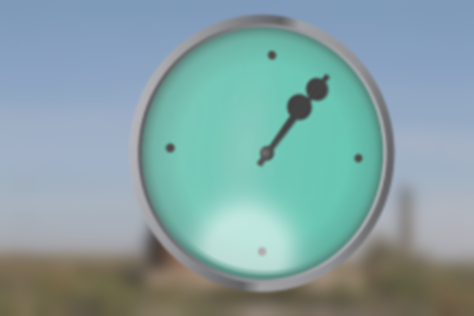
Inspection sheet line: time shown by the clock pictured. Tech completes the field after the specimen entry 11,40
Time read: 1,06
